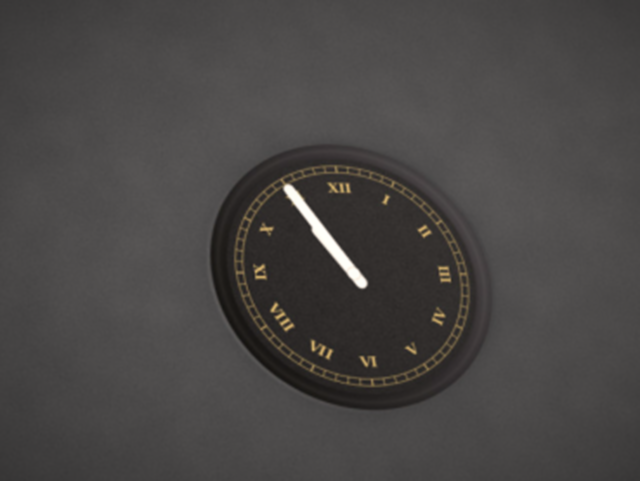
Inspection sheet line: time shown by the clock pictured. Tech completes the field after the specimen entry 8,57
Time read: 10,55
